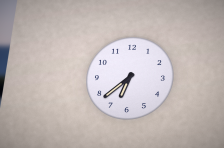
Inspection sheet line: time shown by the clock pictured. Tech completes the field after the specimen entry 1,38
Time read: 6,38
